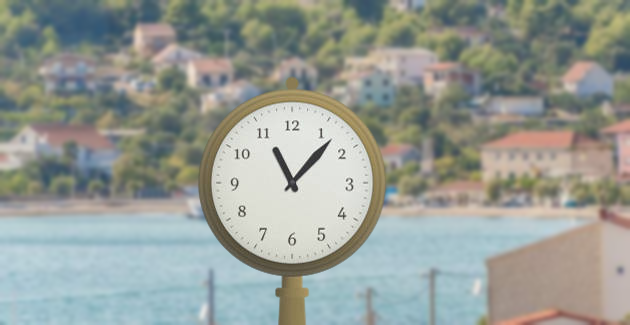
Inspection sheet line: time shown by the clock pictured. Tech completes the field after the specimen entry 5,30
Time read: 11,07
